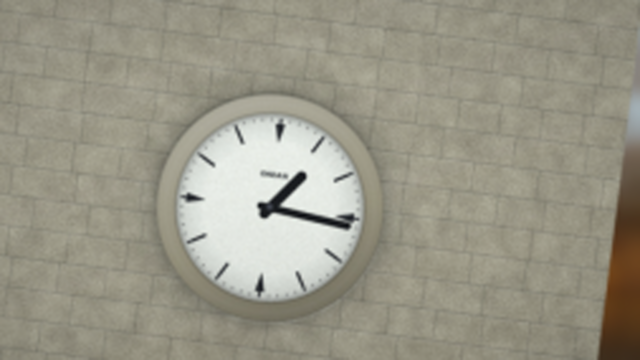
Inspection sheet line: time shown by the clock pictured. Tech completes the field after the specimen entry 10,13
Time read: 1,16
